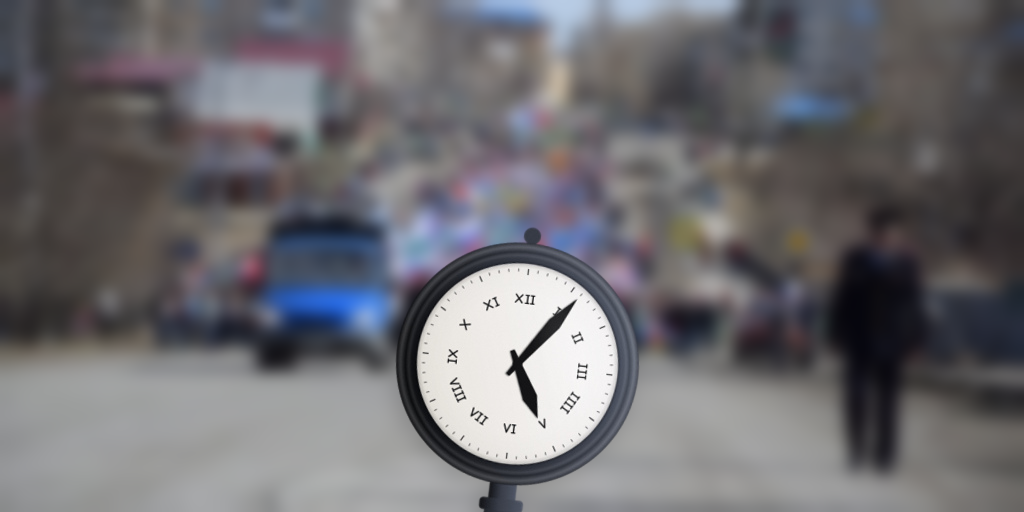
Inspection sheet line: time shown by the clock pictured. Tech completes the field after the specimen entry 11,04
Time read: 5,06
